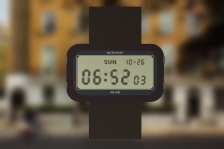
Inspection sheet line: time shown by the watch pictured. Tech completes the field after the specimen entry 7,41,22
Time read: 6,52,03
